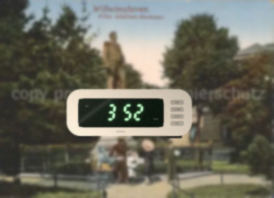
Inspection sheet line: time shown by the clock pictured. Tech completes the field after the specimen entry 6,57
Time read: 3,52
